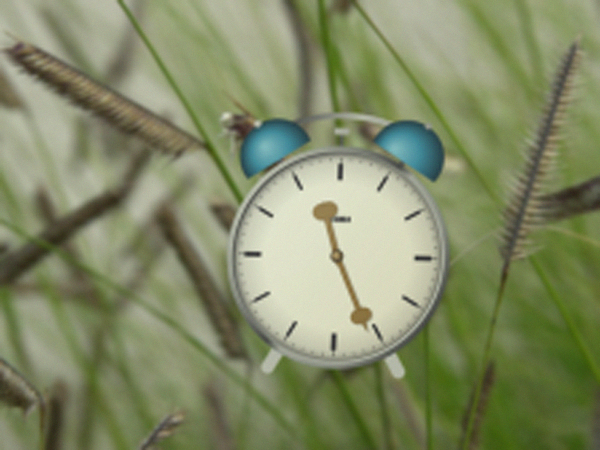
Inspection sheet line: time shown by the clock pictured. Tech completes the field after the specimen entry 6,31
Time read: 11,26
